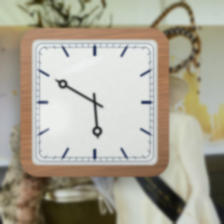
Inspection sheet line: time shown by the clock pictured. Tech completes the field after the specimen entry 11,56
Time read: 5,50
